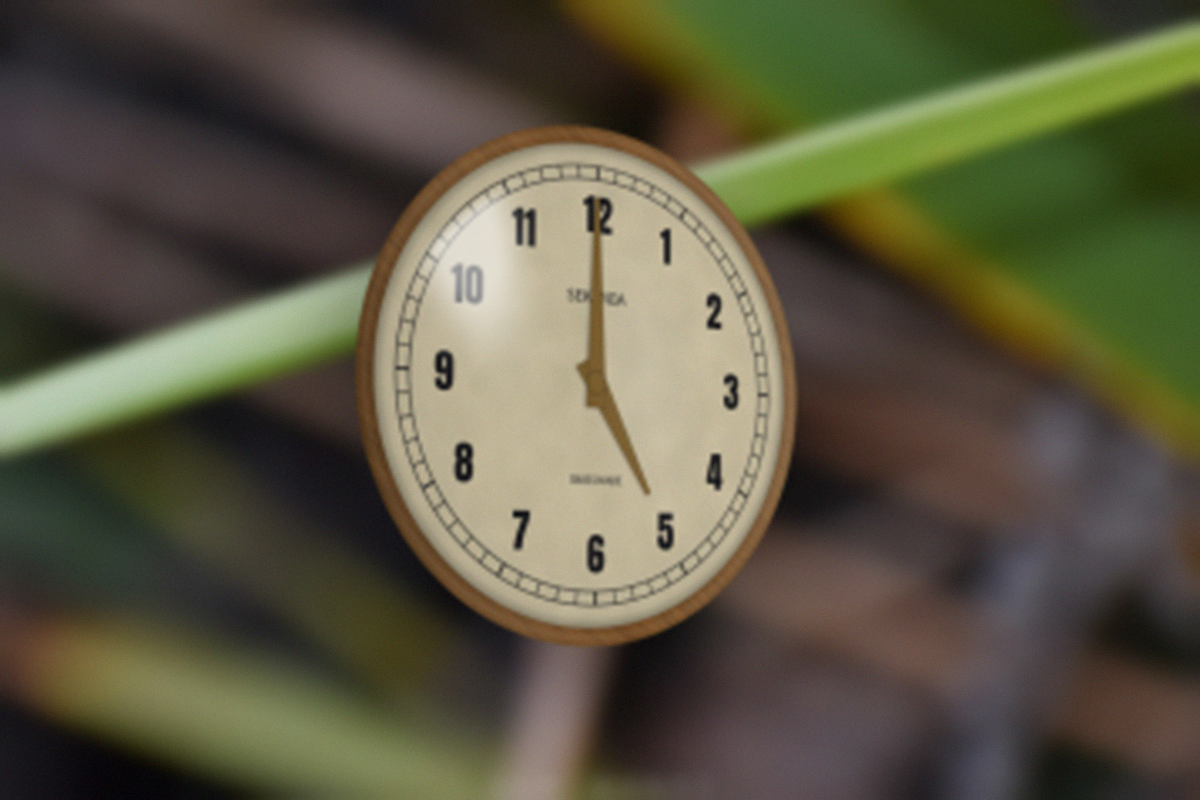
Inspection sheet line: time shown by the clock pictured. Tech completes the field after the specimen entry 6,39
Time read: 5,00
